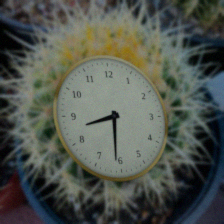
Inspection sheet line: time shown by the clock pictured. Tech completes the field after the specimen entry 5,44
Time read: 8,31
